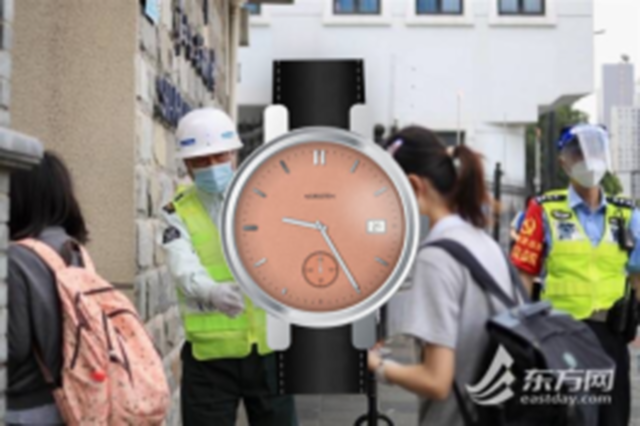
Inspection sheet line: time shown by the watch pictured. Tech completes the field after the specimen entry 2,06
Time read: 9,25
